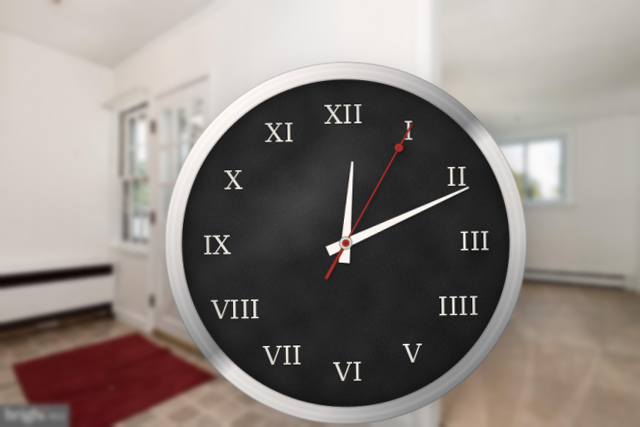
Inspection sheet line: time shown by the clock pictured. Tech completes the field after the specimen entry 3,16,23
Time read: 12,11,05
